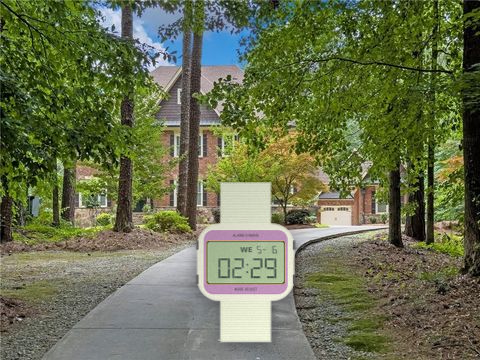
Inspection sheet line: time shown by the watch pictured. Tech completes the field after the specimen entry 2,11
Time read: 2,29
